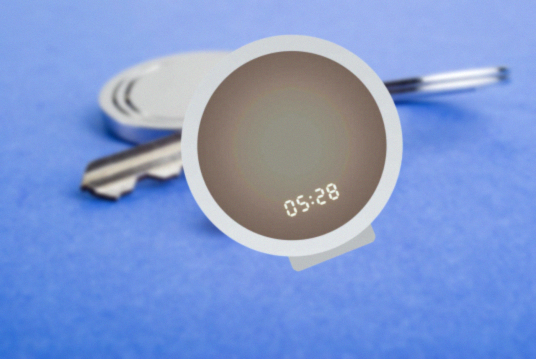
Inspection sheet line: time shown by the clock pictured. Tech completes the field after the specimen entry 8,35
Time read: 5,28
